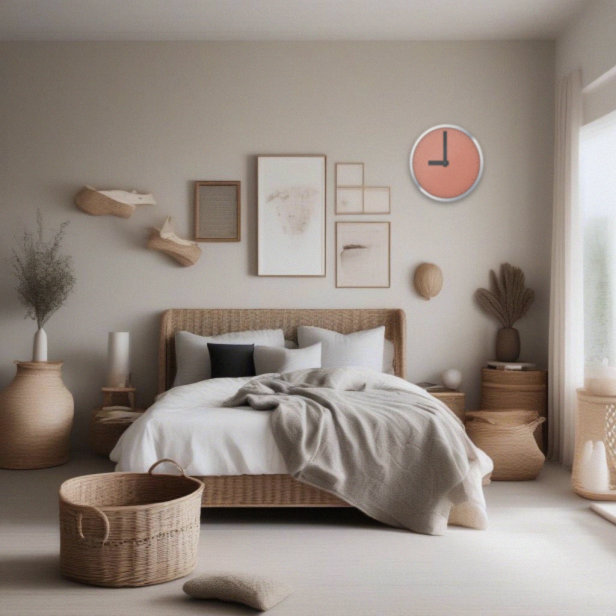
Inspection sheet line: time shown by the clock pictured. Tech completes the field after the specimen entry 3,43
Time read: 9,00
